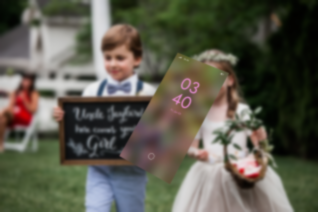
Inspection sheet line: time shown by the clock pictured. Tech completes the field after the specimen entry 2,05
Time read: 3,40
